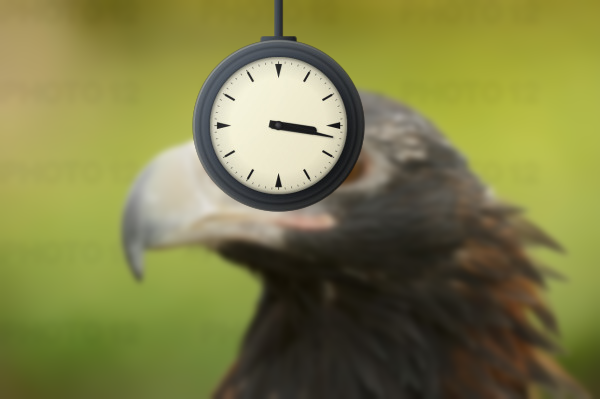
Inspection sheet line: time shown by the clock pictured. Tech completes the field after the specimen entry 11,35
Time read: 3,17
